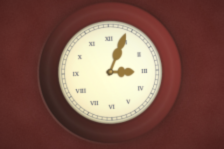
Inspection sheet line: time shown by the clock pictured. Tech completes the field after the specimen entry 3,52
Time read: 3,04
